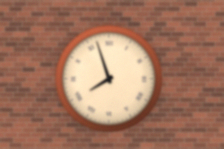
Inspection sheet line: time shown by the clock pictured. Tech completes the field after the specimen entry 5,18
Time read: 7,57
